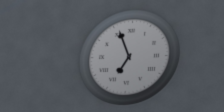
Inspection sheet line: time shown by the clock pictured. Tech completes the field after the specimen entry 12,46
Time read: 6,56
